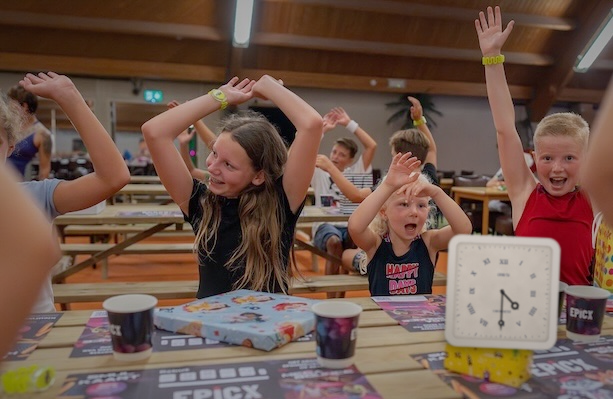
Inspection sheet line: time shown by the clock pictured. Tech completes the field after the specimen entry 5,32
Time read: 4,30
